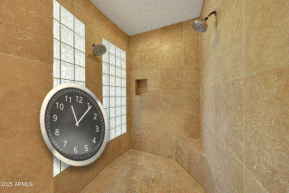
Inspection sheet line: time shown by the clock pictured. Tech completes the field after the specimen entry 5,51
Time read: 11,06
